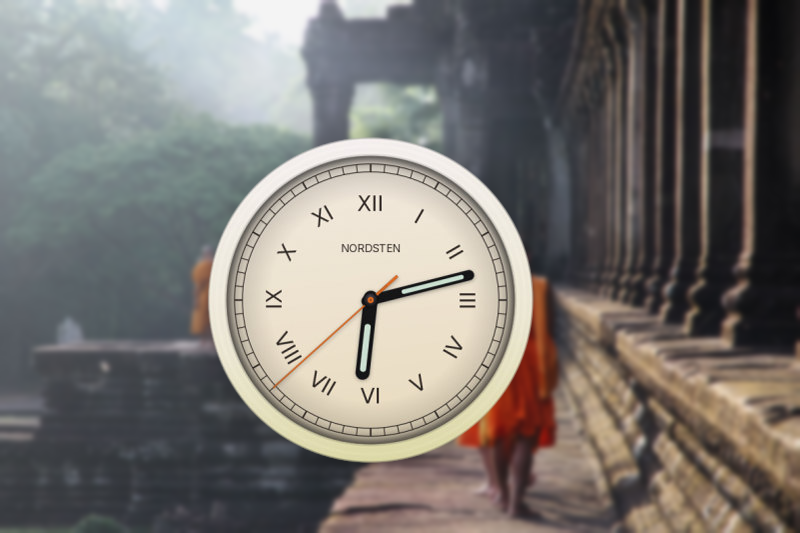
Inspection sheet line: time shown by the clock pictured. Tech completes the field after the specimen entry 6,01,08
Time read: 6,12,38
